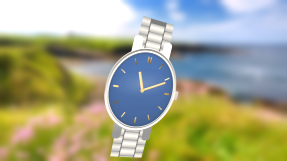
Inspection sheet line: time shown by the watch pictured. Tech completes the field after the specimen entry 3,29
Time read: 11,11
